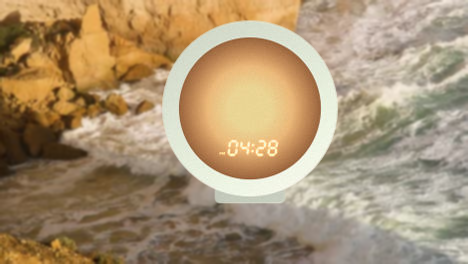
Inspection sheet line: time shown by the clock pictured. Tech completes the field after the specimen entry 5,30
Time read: 4,28
